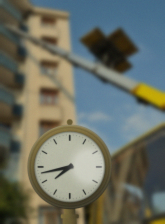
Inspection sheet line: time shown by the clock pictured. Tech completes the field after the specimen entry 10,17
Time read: 7,43
